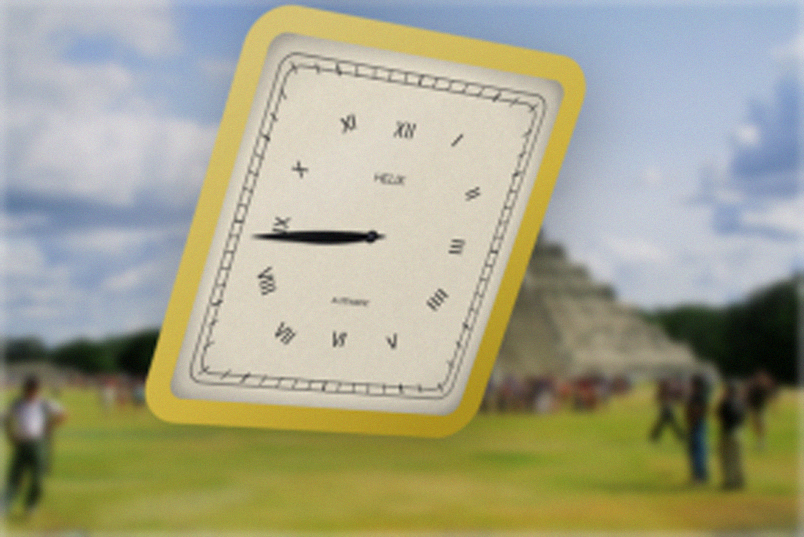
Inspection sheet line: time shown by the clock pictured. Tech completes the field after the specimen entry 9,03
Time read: 8,44
